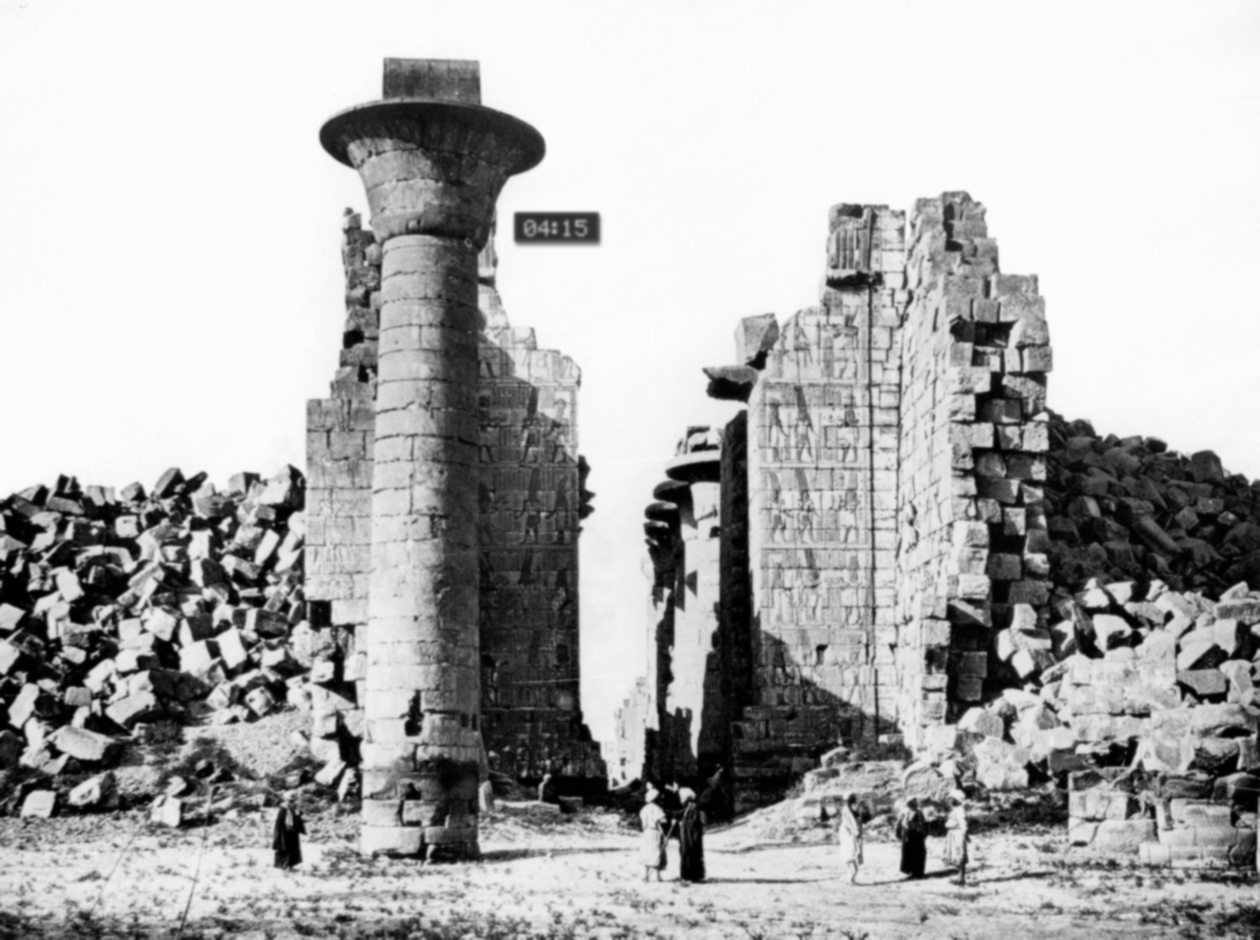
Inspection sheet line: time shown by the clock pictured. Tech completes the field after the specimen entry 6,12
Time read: 4,15
